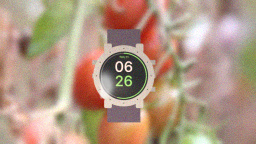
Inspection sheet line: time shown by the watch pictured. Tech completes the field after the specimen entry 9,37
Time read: 6,26
